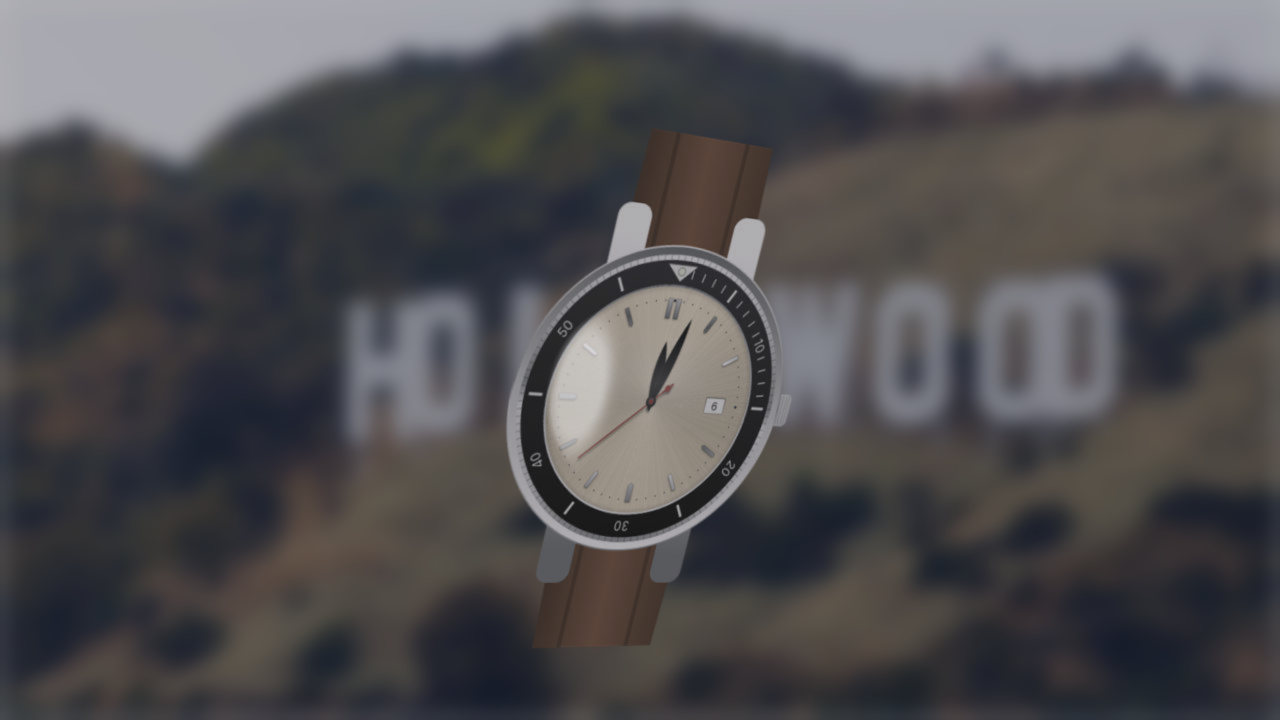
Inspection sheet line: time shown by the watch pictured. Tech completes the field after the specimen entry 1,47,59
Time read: 12,02,38
